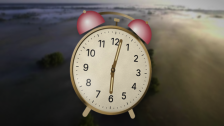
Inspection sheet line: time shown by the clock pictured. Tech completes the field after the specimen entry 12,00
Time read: 6,02
